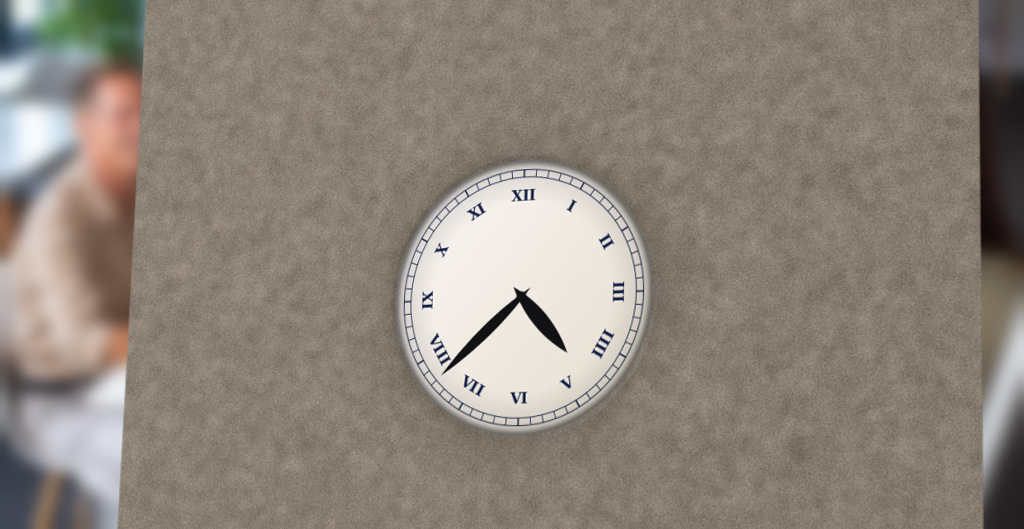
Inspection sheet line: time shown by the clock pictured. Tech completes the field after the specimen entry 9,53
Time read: 4,38
